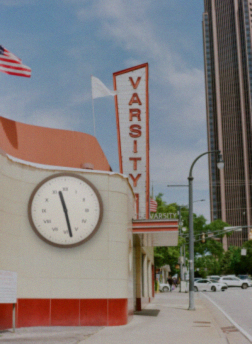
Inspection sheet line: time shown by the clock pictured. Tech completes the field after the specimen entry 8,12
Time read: 11,28
